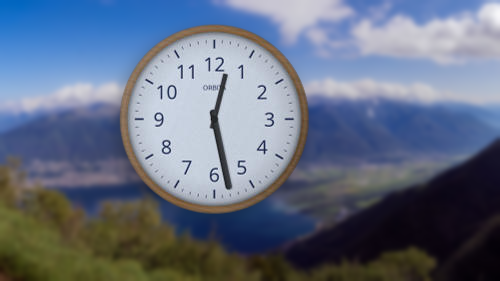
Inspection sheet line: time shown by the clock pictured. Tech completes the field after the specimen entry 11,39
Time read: 12,28
